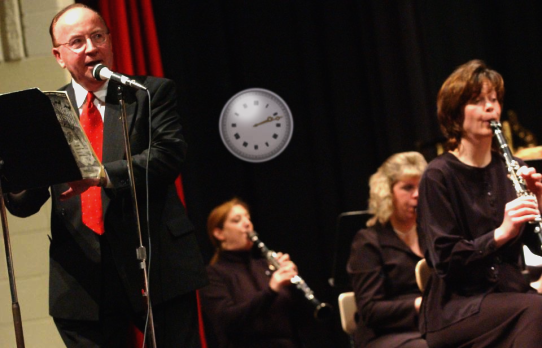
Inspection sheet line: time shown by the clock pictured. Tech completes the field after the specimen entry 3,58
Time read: 2,12
